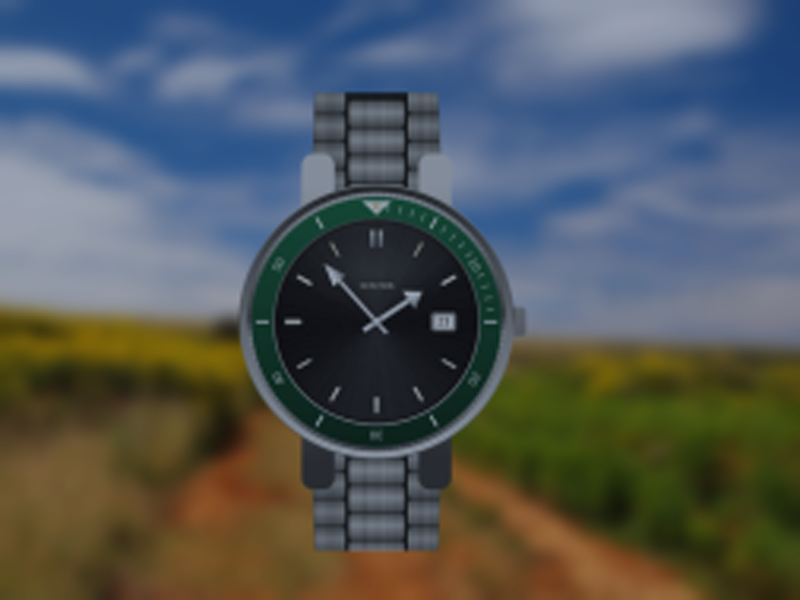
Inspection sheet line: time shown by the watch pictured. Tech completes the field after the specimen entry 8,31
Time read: 1,53
